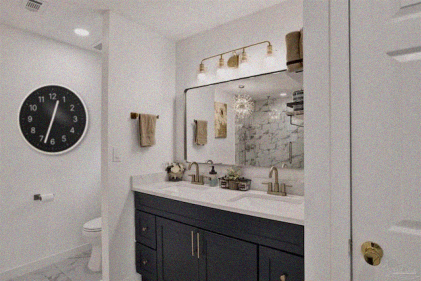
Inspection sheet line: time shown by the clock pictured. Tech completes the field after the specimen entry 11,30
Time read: 12,33
